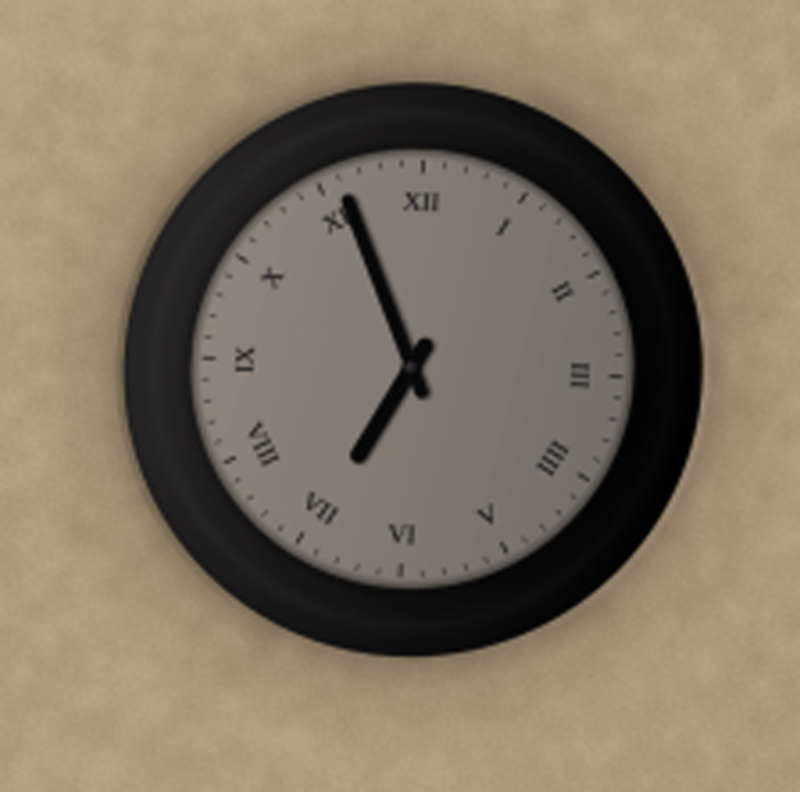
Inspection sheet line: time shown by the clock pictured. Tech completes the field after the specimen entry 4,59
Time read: 6,56
